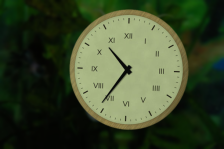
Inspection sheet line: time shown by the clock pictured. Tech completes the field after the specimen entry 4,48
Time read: 10,36
